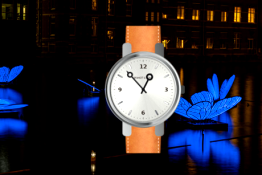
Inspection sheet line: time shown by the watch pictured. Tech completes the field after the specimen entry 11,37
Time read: 12,53
